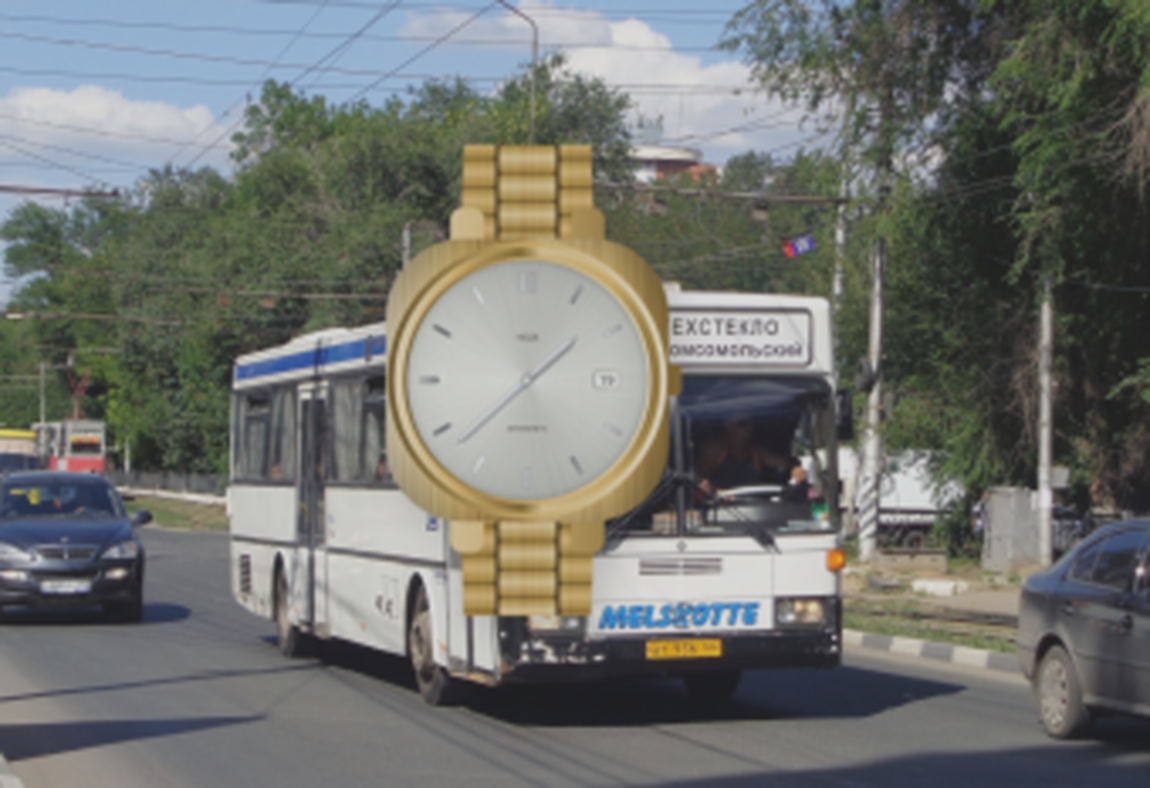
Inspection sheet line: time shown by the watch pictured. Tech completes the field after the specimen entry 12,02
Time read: 1,38
